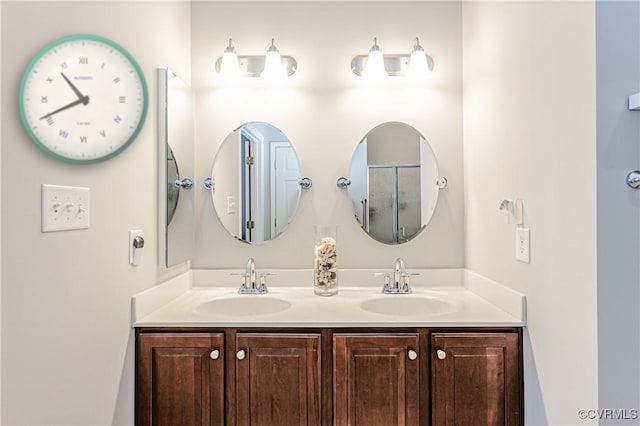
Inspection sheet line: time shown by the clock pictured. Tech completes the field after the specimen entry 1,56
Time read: 10,41
